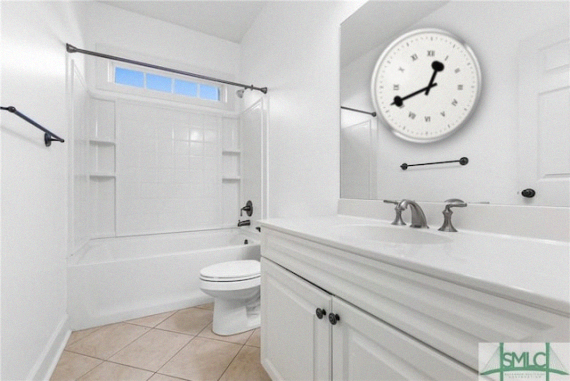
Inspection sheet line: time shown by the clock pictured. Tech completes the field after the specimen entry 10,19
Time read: 12,41
